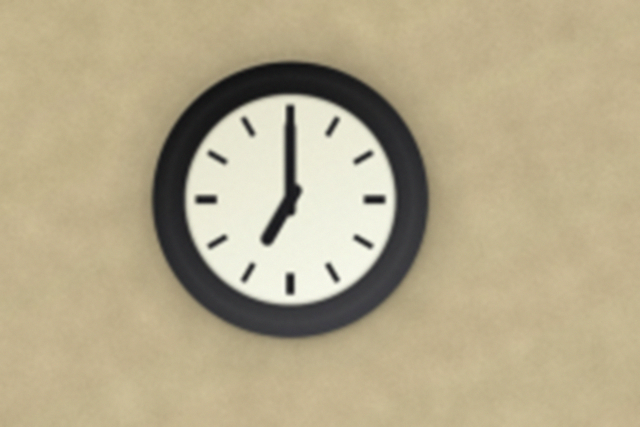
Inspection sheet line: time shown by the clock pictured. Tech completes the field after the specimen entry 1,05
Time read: 7,00
